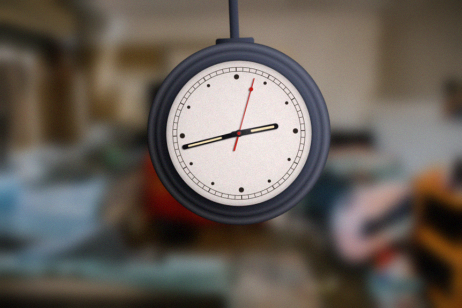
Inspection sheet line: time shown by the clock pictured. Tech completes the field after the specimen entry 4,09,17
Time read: 2,43,03
